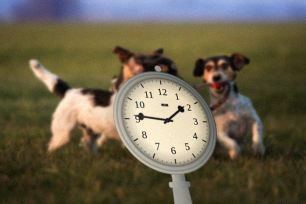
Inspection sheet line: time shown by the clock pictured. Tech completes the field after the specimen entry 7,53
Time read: 1,46
